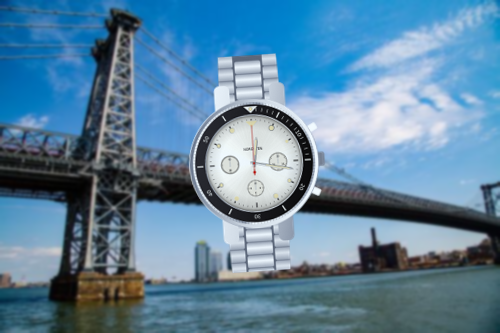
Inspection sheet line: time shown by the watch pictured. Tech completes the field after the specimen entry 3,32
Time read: 12,17
